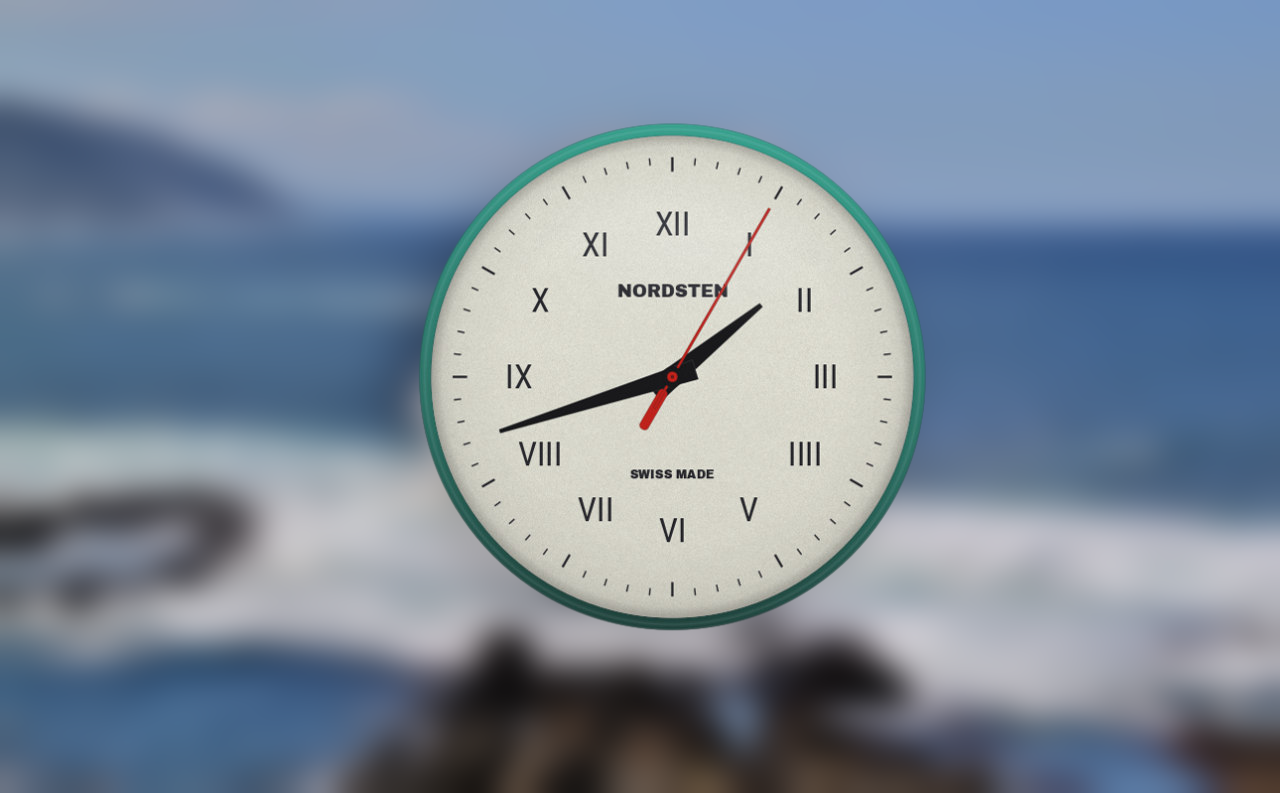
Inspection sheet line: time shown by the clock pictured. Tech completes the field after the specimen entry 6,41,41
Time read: 1,42,05
